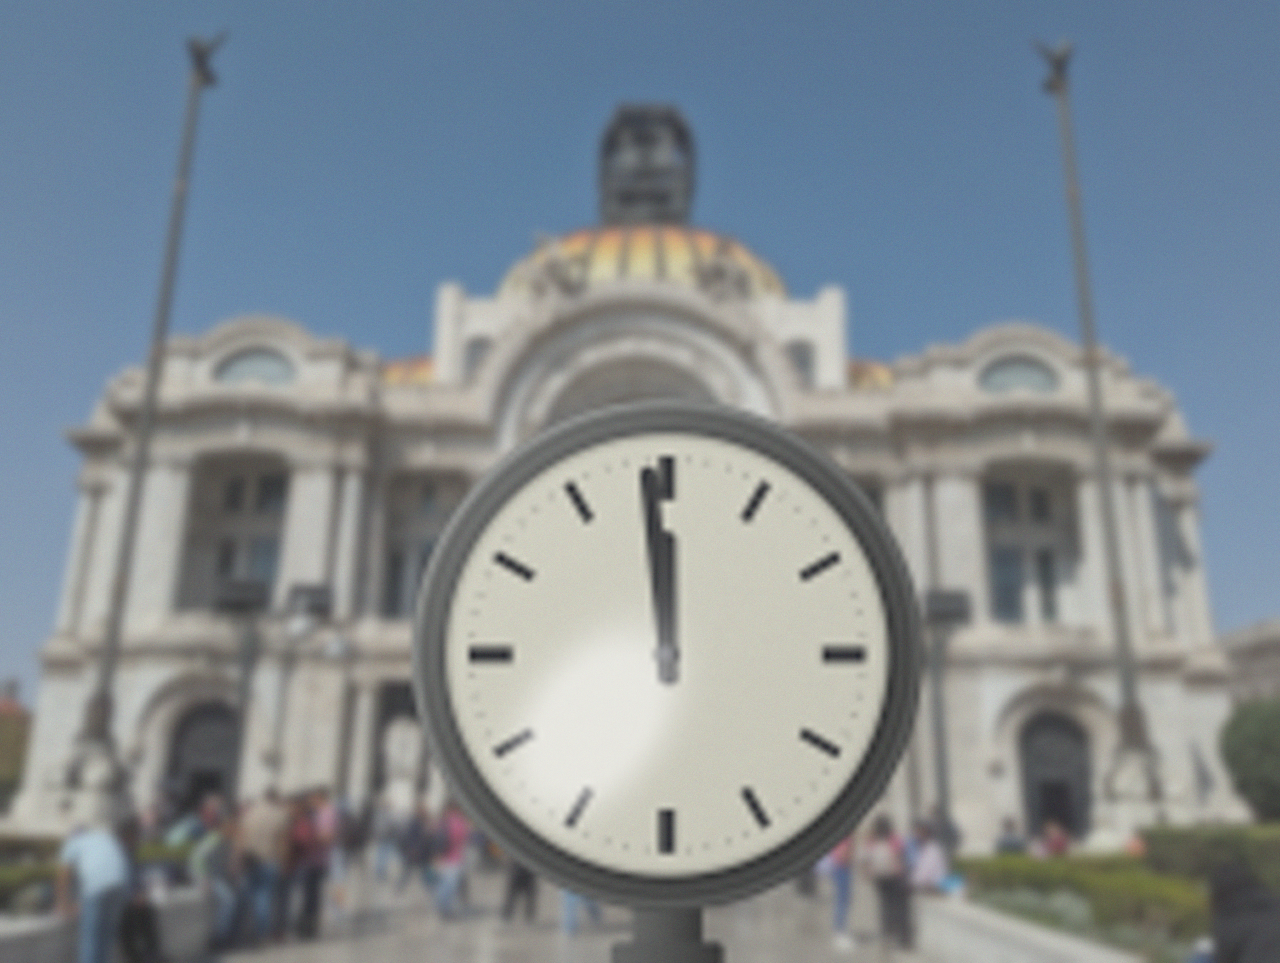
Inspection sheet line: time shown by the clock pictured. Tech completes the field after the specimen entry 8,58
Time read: 11,59
